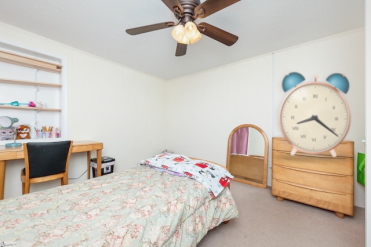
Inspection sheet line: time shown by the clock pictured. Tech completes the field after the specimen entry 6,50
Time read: 8,21
